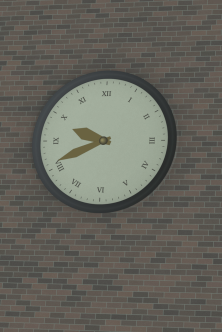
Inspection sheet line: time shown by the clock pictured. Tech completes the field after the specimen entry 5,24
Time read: 9,41
